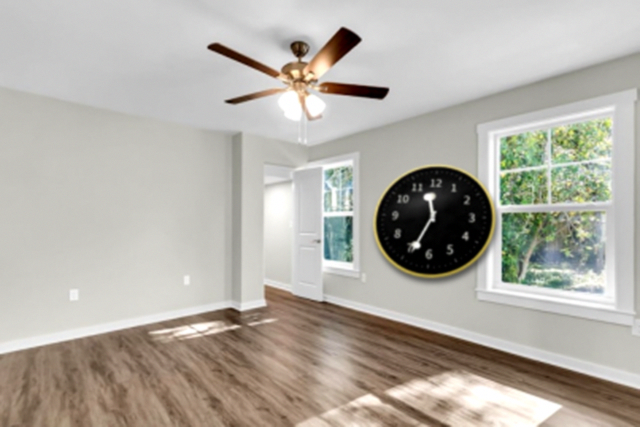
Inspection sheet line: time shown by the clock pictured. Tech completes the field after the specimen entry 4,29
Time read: 11,34
